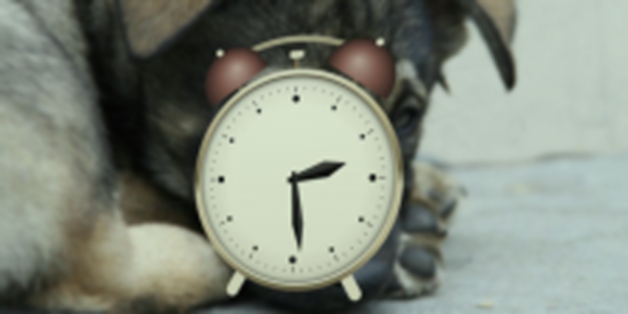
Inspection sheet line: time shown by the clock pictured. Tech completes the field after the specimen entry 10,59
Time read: 2,29
